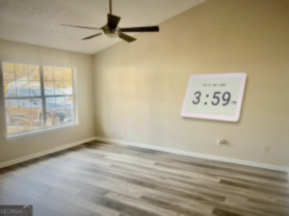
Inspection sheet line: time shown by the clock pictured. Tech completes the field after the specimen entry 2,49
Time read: 3,59
